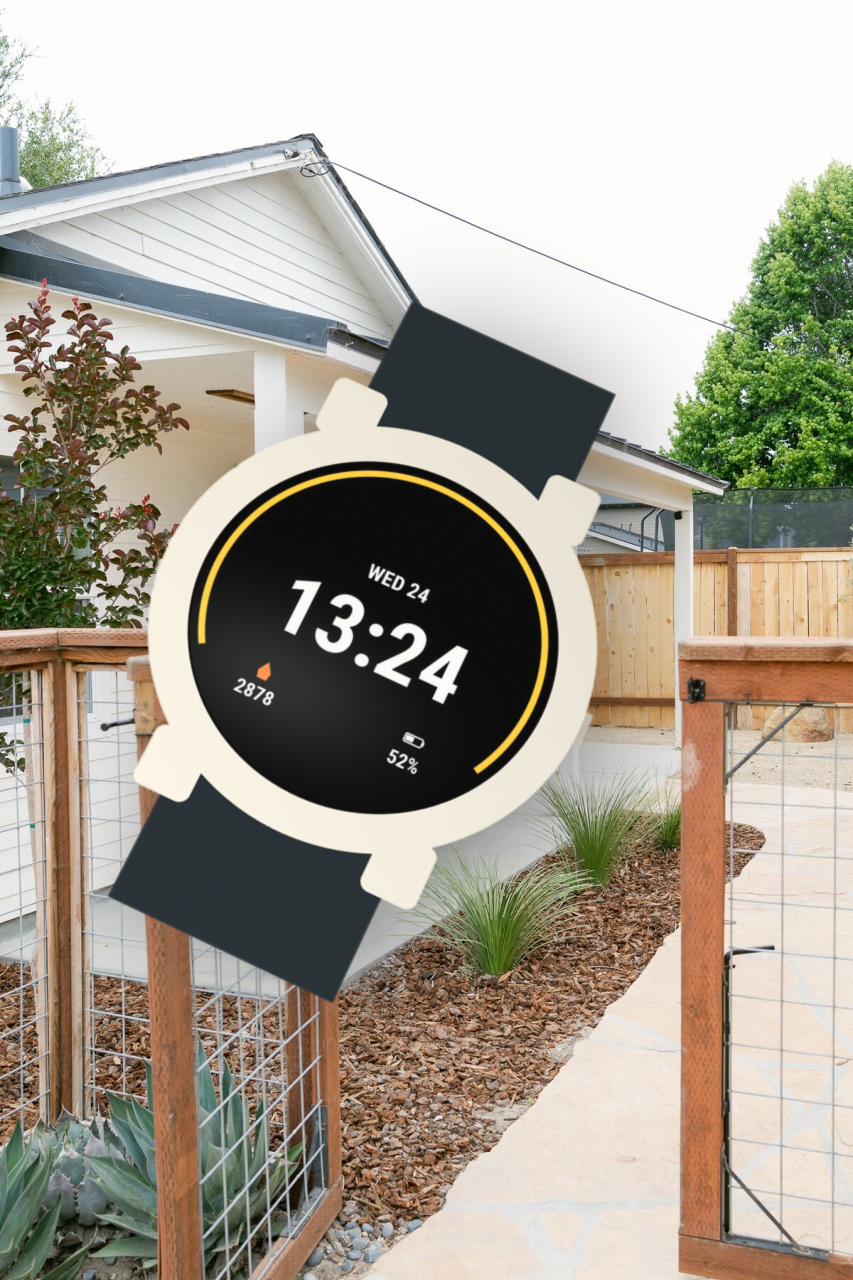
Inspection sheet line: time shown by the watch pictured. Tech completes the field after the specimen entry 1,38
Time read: 13,24
